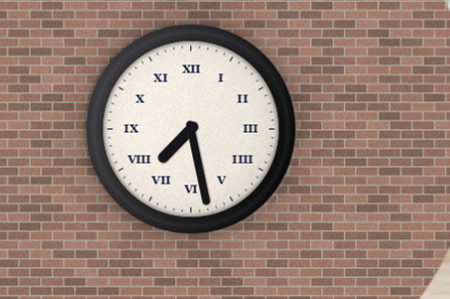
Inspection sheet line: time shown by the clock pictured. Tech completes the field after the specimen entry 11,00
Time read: 7,28
